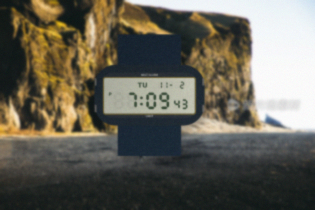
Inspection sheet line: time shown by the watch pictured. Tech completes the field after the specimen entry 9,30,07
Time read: 7,09,43
